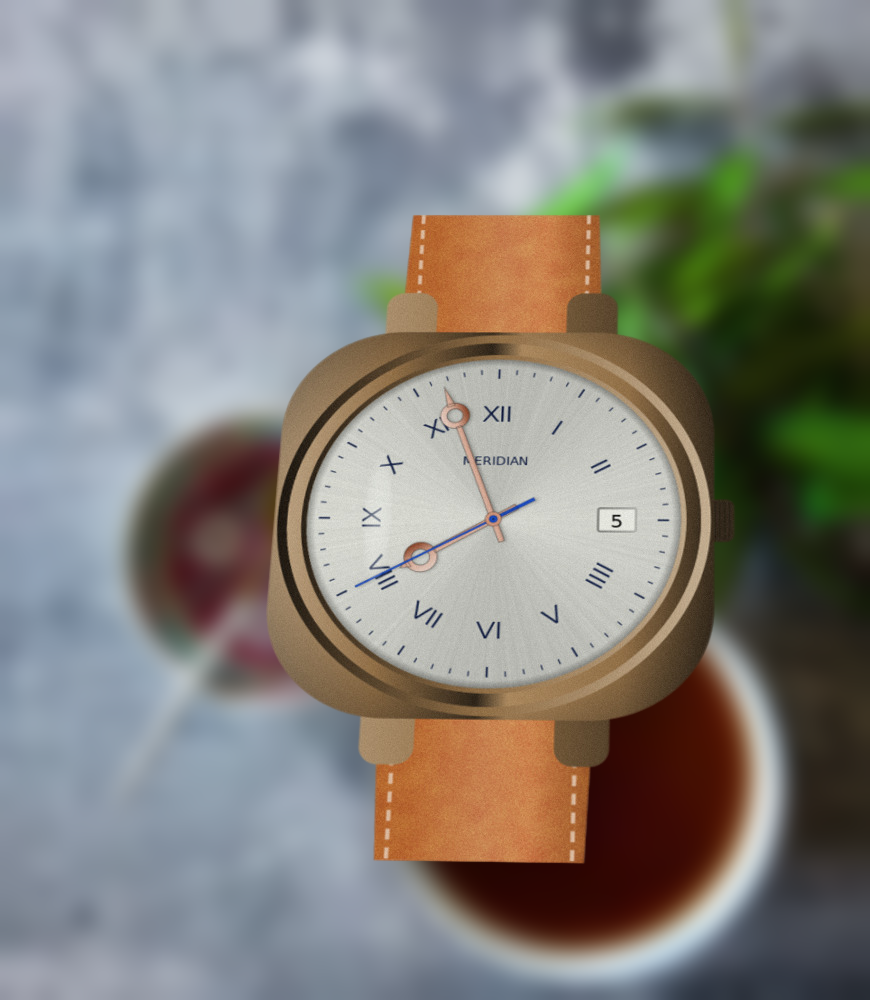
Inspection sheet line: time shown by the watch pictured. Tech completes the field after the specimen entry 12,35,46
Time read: 7,56,40
